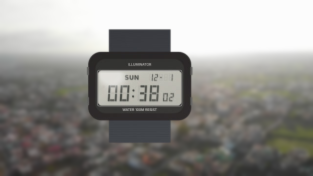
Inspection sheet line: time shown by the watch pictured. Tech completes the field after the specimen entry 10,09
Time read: 0,38
